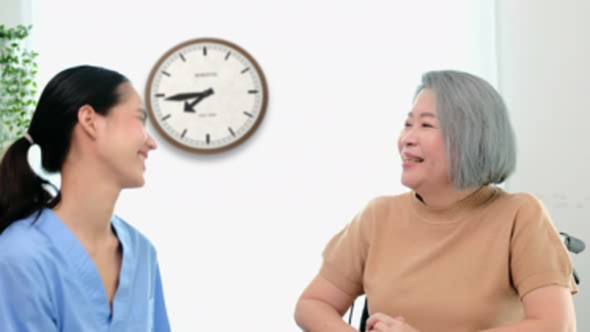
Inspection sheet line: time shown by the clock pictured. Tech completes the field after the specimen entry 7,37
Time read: 7,44
